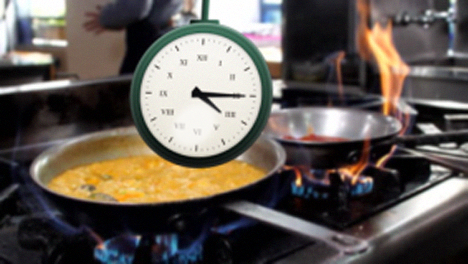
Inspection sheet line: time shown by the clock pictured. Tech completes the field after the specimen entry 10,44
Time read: 4,15
